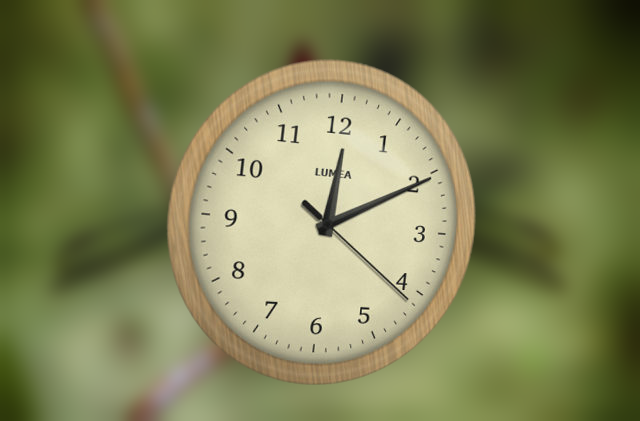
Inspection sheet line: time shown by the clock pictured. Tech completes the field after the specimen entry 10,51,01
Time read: 12,10,21
